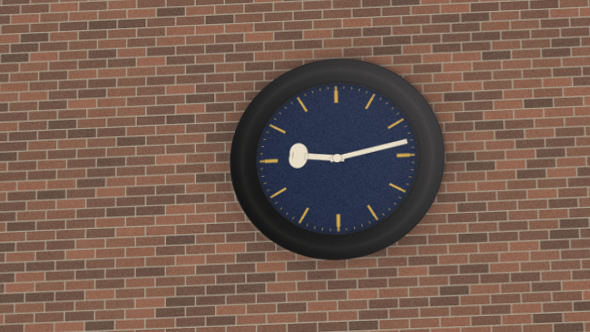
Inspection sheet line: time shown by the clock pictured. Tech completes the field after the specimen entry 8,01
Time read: 9,13
